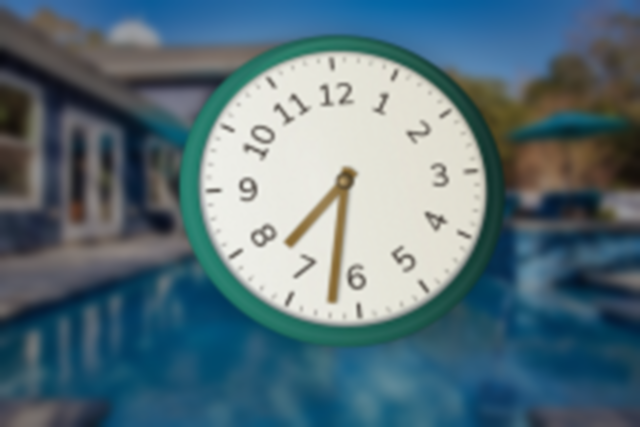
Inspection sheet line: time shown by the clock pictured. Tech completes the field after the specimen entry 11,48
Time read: 7,32
